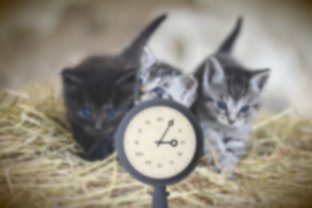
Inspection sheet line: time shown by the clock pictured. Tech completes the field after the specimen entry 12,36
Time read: 3,05
